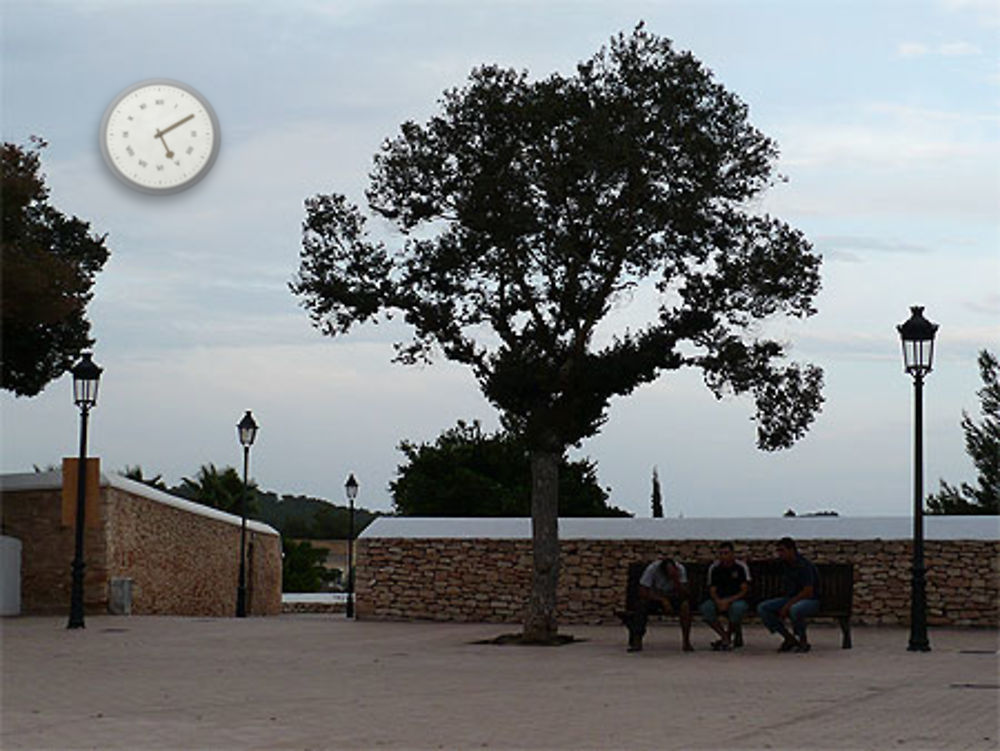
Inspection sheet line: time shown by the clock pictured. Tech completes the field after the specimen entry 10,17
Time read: 5,10
